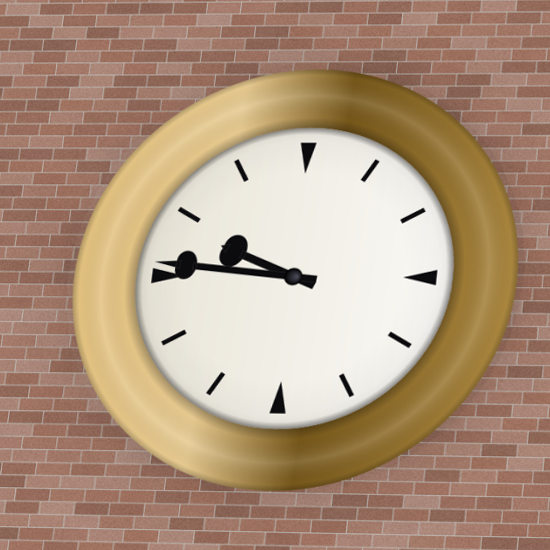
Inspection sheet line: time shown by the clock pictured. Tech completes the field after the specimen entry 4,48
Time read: 9,46
